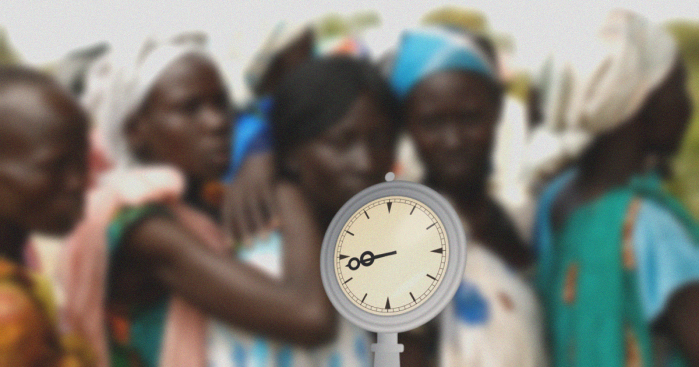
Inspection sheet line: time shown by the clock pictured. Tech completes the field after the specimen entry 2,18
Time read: 8,43
